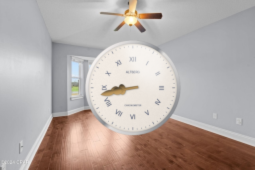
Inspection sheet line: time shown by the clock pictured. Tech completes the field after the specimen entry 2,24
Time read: 8,43
